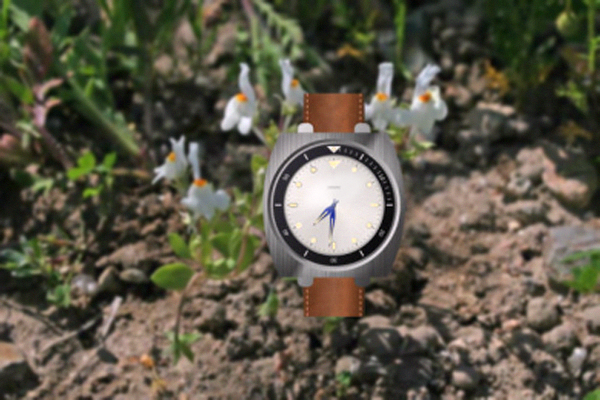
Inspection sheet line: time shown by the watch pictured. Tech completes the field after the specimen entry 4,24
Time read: 7,31
